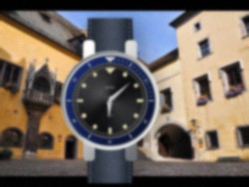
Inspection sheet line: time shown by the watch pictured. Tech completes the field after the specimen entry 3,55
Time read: 6,08
